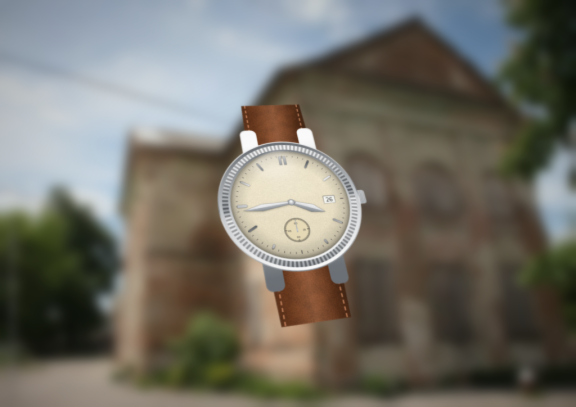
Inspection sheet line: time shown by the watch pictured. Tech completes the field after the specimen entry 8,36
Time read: 3,44
